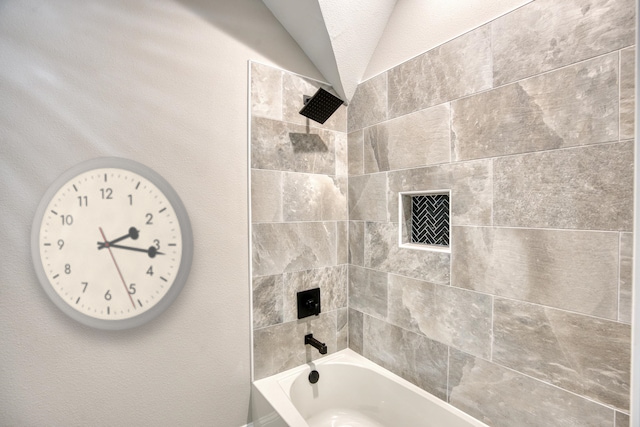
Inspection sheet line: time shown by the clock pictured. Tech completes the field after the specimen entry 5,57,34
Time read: 2,16,26
